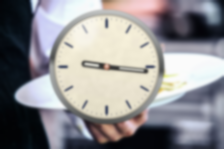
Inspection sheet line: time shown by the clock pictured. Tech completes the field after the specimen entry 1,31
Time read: 9,16
